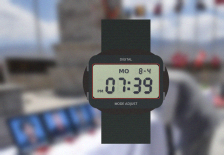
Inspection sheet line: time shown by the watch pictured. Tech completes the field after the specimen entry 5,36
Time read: 7,39
